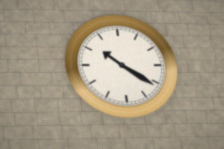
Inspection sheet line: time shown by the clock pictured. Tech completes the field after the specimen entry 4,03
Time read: 10,21
